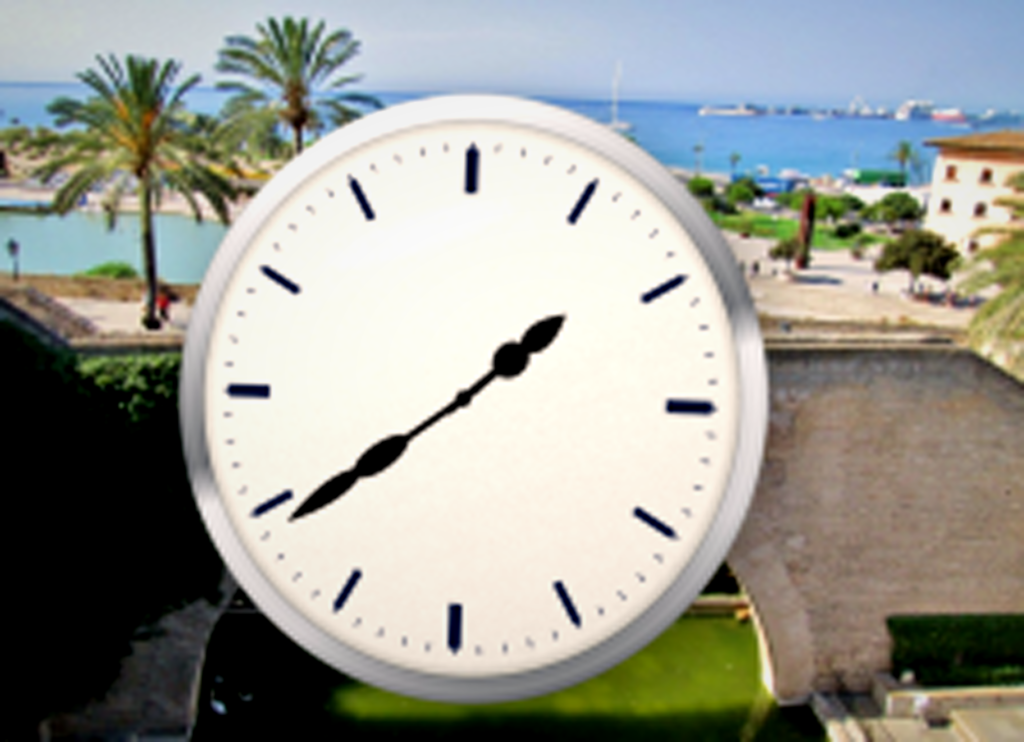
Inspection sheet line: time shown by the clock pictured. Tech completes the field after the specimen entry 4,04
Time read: 1,39
